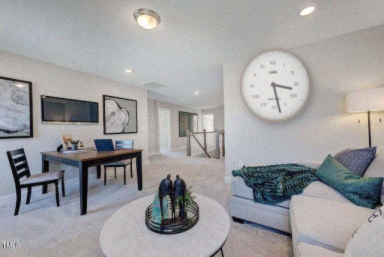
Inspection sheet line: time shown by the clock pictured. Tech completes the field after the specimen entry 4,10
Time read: 3,28
